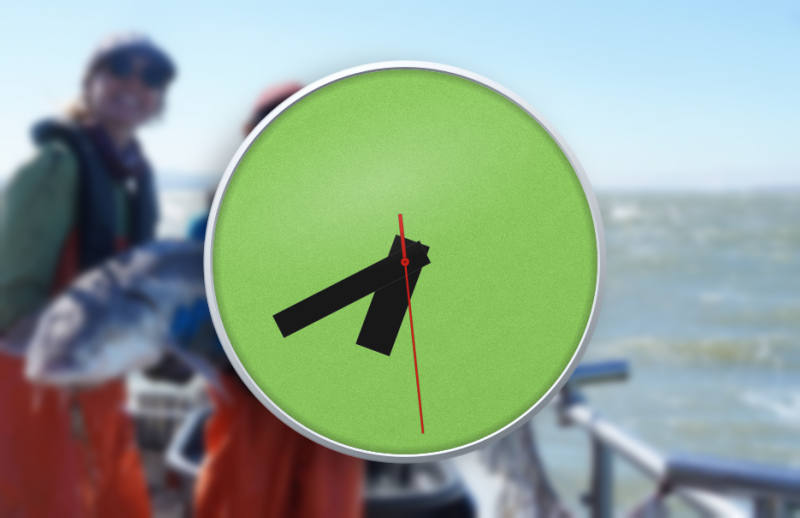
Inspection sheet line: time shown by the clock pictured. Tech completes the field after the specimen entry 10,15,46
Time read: 6,40,29
